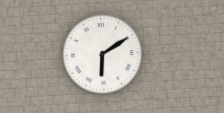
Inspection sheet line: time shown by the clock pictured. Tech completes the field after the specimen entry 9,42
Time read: 6,10
